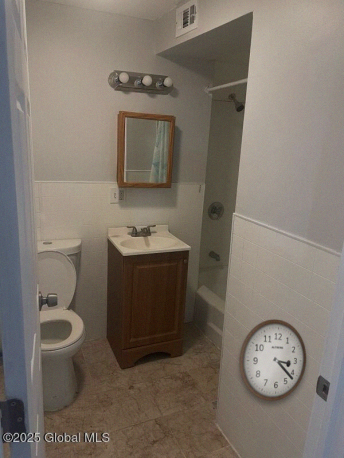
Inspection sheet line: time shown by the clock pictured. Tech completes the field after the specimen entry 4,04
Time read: 3,22
